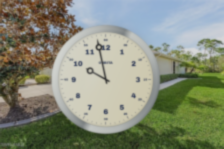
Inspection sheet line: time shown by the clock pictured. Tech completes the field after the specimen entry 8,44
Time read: 9,58
